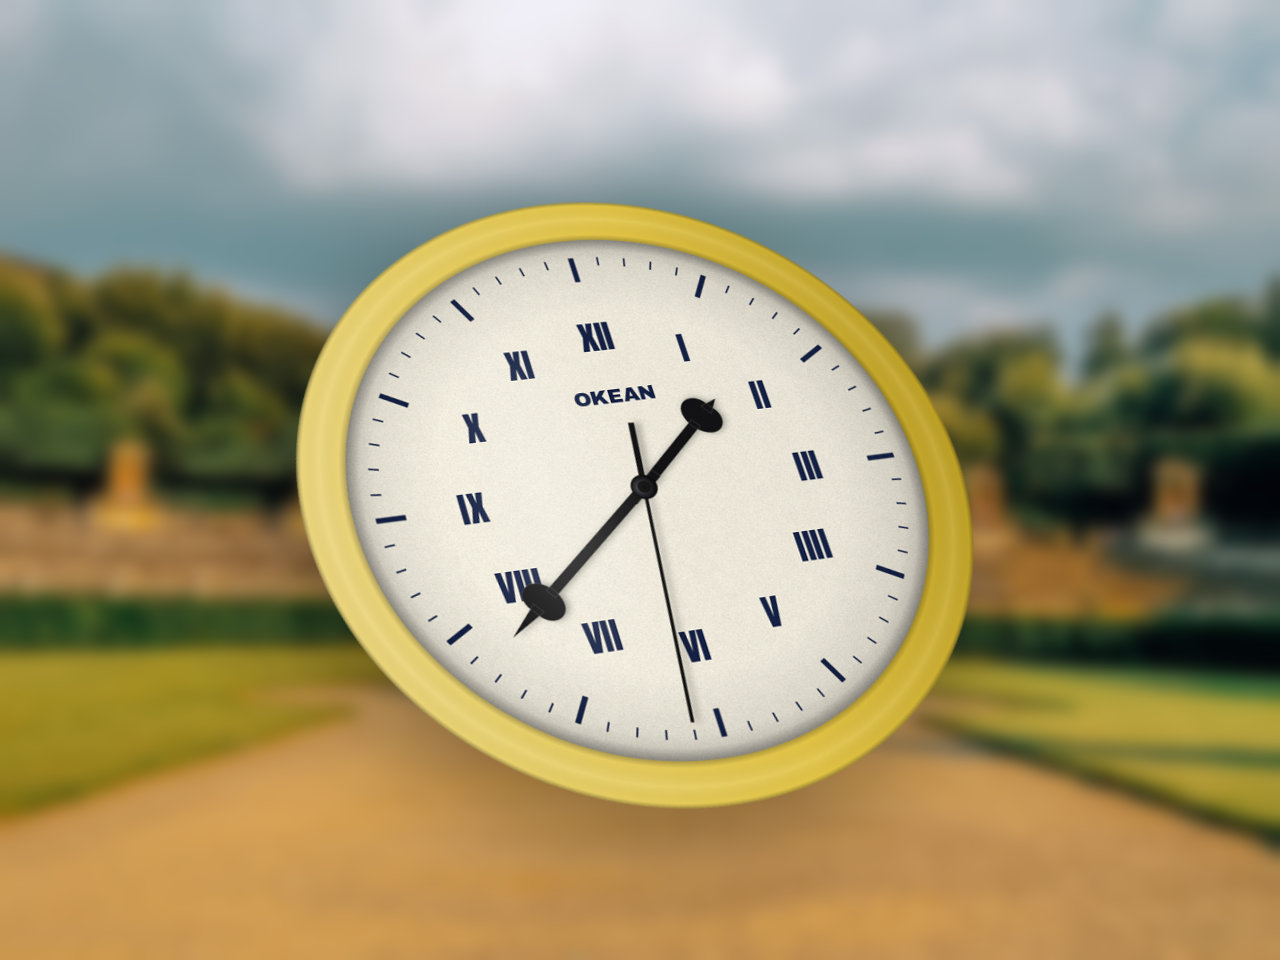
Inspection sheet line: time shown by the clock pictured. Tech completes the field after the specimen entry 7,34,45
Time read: 1,38,31
